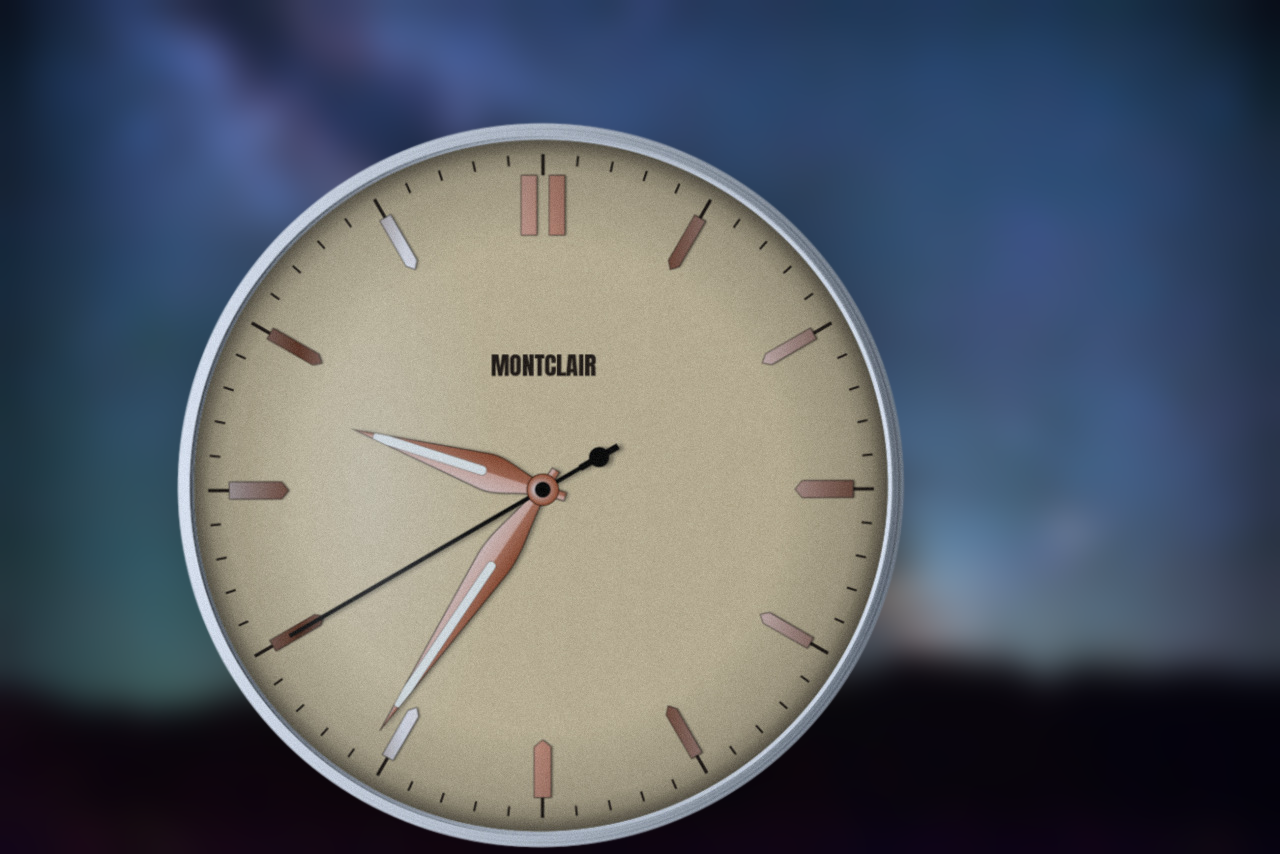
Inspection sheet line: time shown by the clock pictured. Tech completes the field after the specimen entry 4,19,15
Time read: 9,35,40
